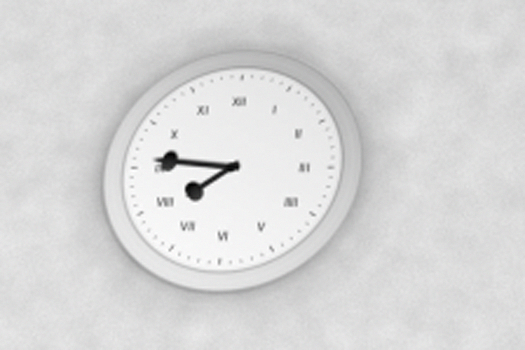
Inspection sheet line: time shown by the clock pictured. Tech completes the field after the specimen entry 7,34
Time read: 7,46
